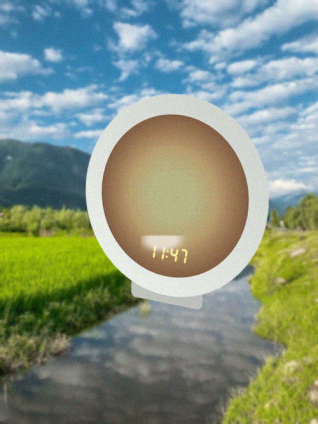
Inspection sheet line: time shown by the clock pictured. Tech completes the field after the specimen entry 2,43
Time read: 11,47
